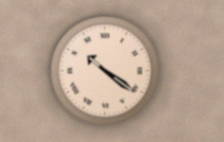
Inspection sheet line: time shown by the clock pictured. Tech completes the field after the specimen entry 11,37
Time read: 10,21
